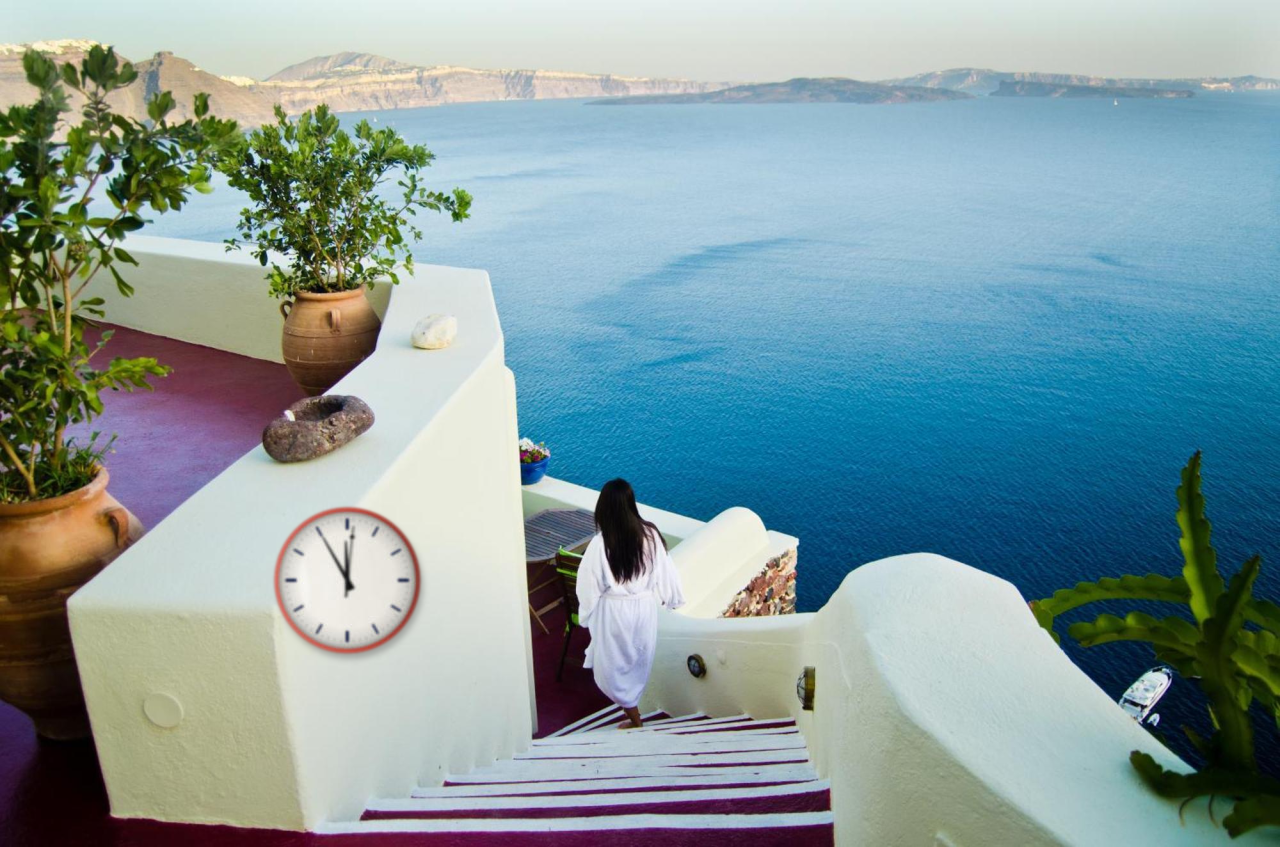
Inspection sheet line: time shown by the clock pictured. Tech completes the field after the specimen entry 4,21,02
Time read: 11,55,01
